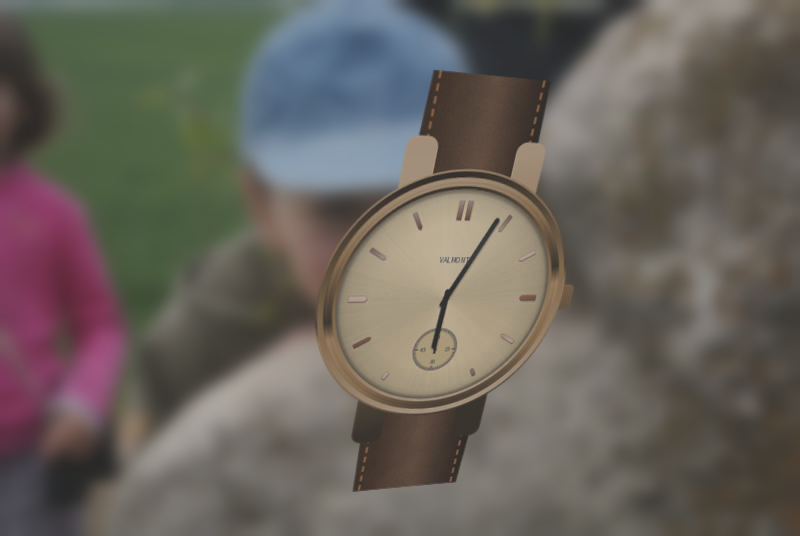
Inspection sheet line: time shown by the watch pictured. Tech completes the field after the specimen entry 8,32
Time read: 6,04
